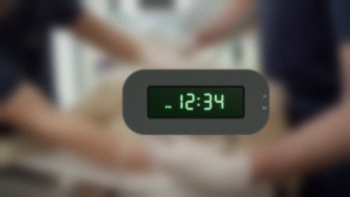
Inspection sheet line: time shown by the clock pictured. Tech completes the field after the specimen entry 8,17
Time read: 12,34
